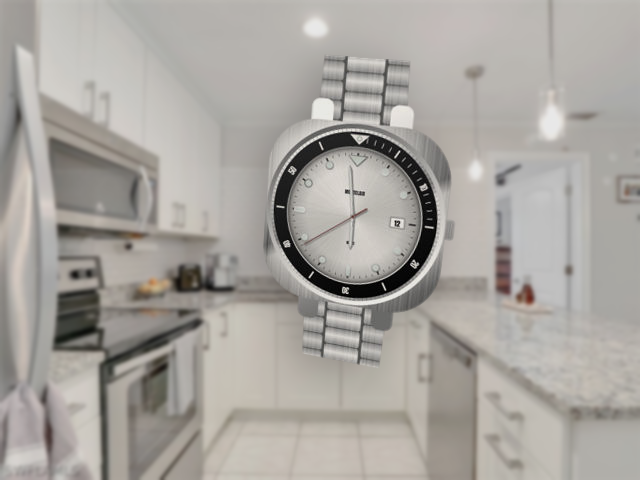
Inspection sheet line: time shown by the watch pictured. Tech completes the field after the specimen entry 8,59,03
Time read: 5,58,39
